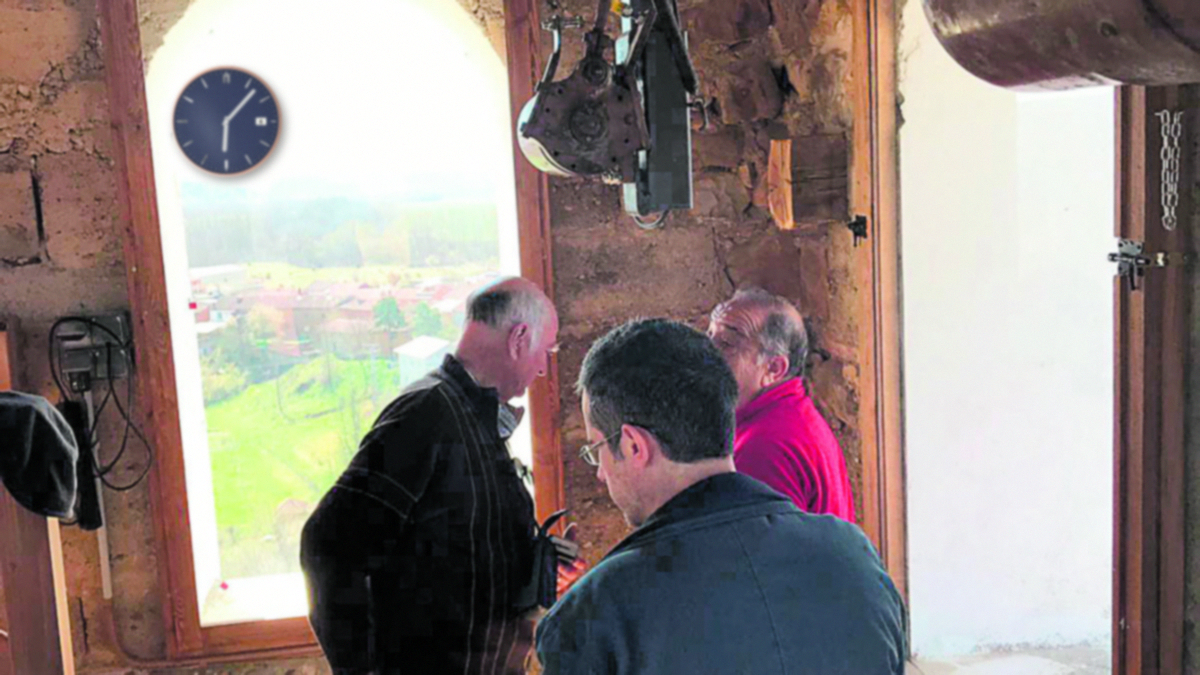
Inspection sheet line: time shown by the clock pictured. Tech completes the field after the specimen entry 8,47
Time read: 6,07
